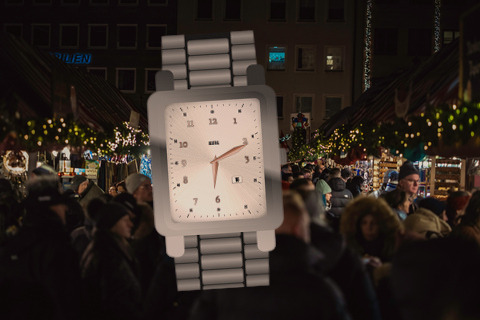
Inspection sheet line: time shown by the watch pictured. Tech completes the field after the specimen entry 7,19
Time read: 6,11
